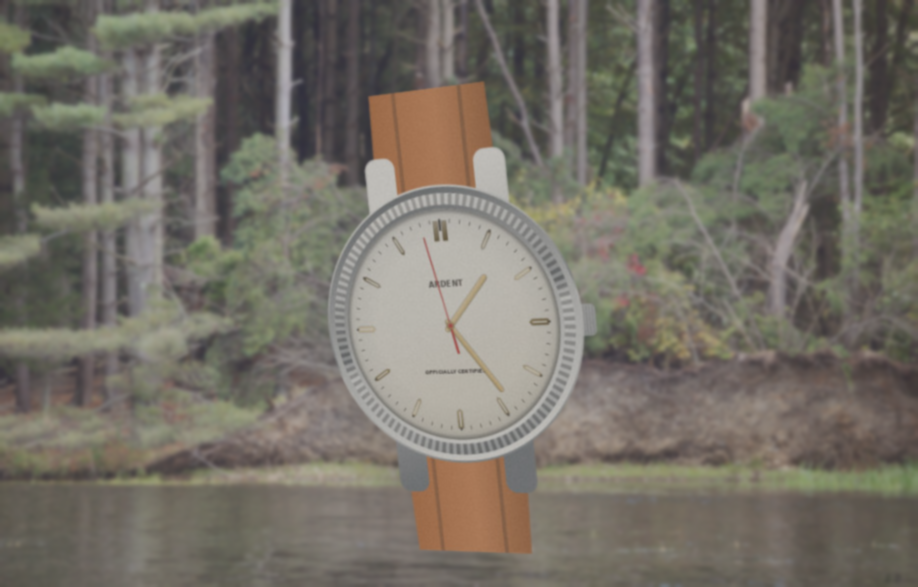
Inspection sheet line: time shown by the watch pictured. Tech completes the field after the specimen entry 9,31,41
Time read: 1,23,58
